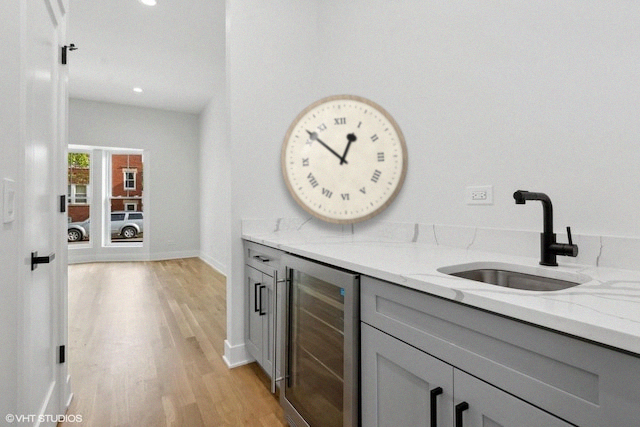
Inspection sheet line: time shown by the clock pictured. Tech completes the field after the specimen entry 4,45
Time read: 12,52
